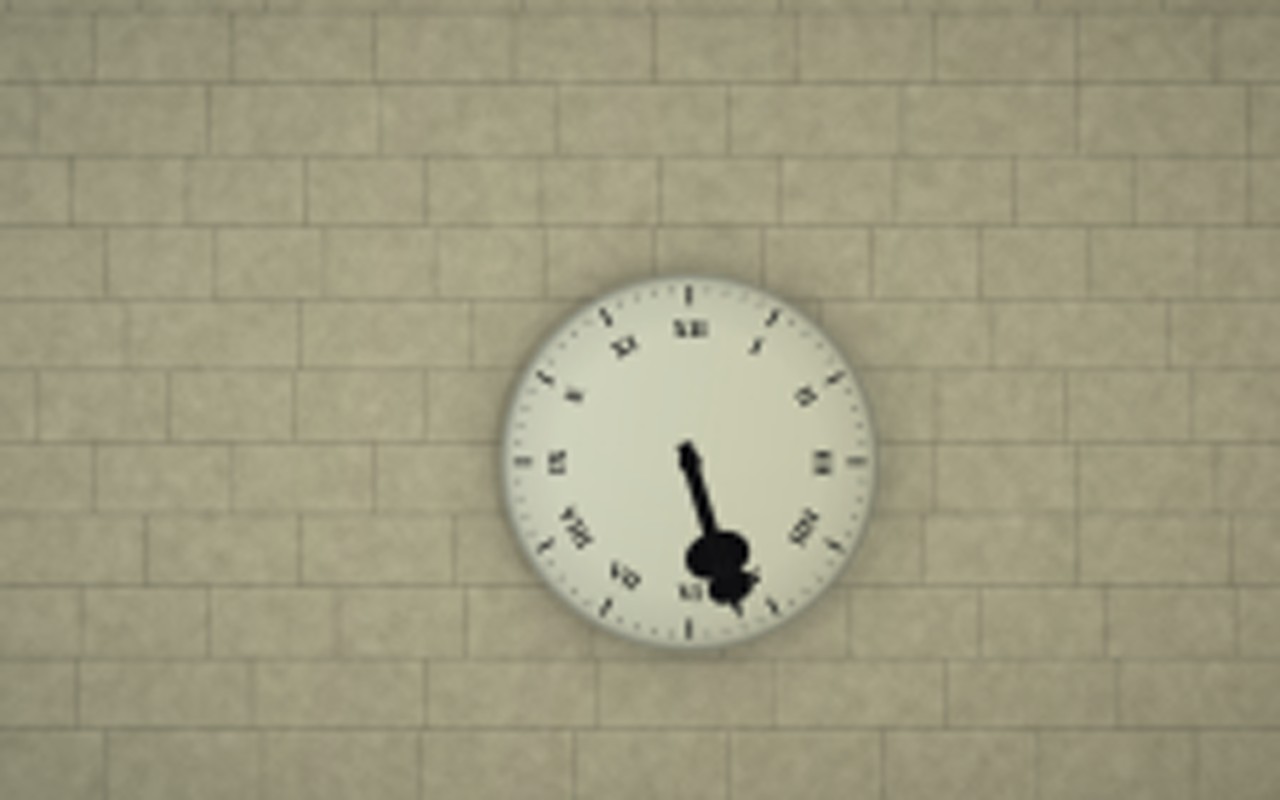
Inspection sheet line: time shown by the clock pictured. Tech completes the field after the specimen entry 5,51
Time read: 5,27
